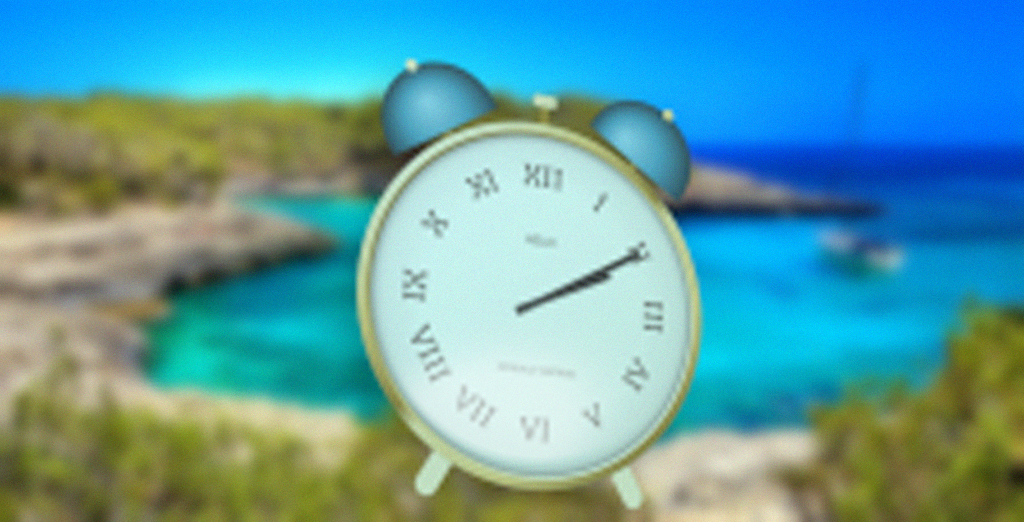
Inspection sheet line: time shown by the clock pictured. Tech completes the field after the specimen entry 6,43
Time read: 2,10
